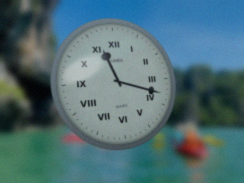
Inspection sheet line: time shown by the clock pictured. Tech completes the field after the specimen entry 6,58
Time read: 11,18
